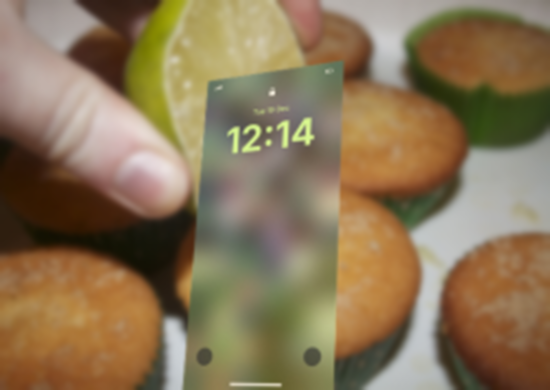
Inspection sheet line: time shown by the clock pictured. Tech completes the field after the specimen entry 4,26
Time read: 12,14
